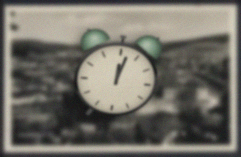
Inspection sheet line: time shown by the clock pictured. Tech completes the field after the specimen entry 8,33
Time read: 12,02
